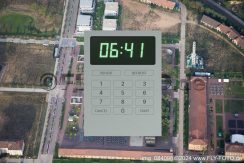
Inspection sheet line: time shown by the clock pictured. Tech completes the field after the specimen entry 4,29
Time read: 6,41
